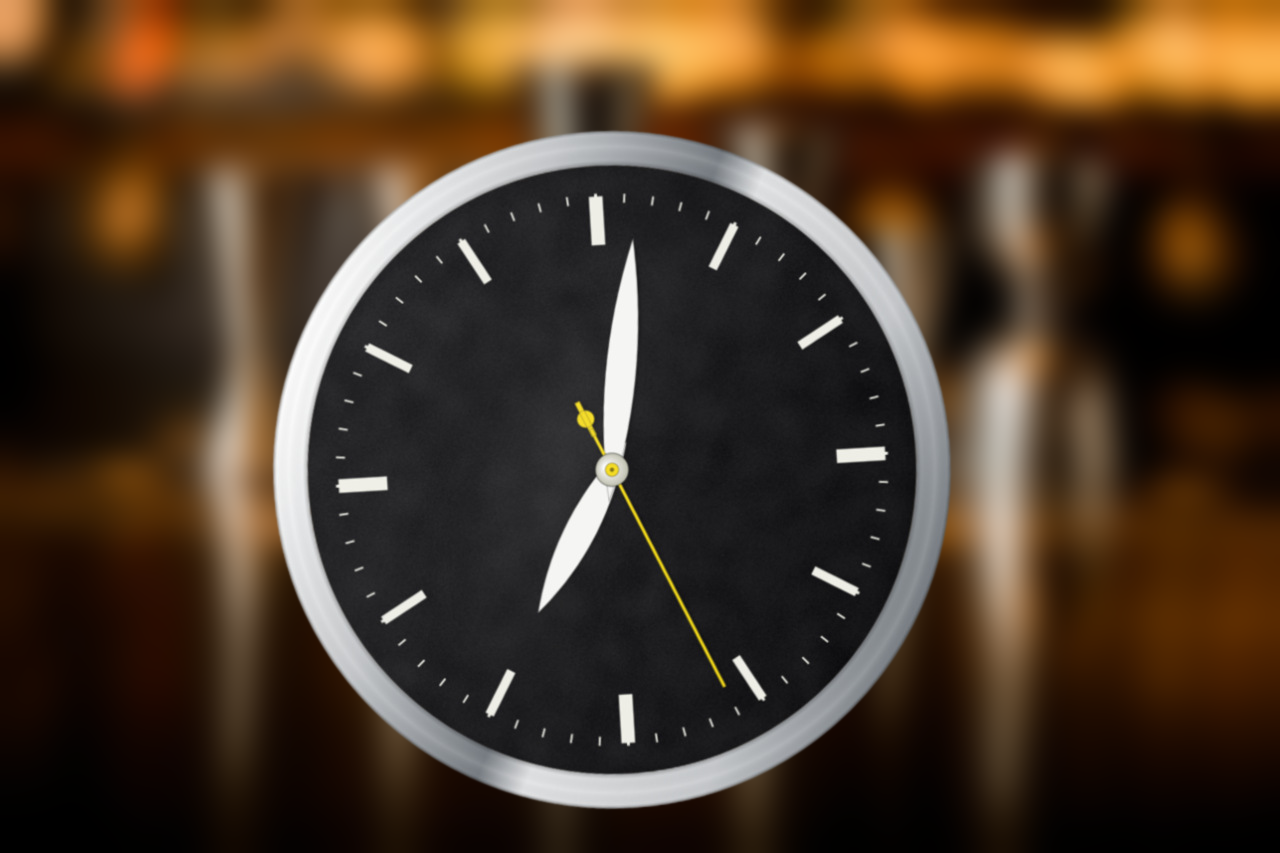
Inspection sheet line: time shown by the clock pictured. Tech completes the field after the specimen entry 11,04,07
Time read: 7,01,26
